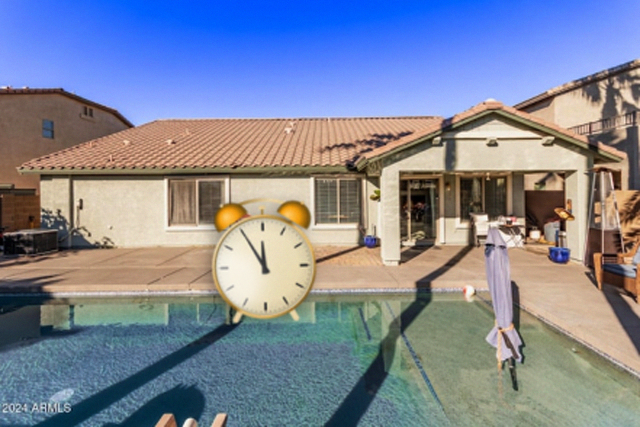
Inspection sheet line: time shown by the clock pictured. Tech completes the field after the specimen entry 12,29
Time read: 11,55
